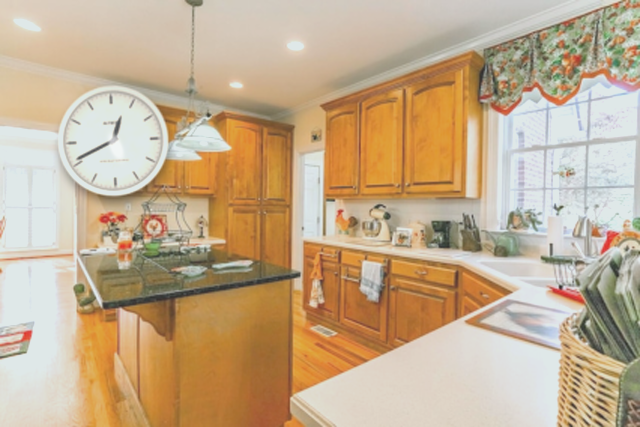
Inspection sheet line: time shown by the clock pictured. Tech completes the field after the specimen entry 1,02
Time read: 12,41
